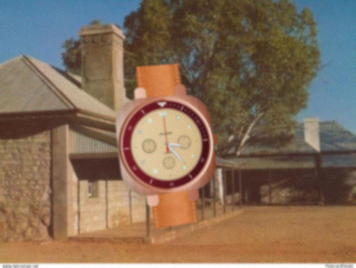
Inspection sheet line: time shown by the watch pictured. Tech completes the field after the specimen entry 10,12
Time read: 3,24
